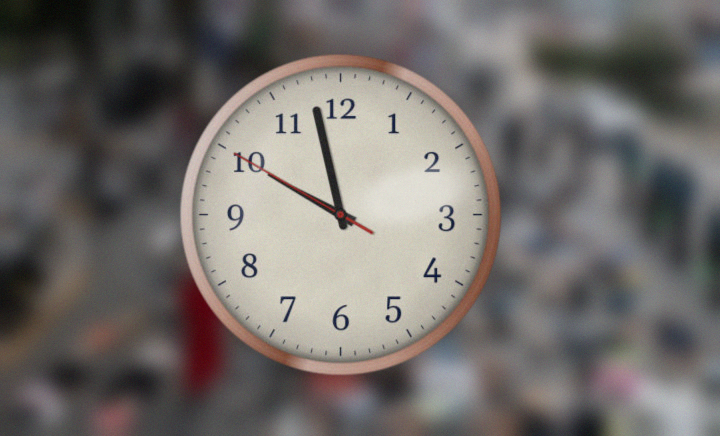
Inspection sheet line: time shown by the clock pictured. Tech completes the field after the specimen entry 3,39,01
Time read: 9,57,50
